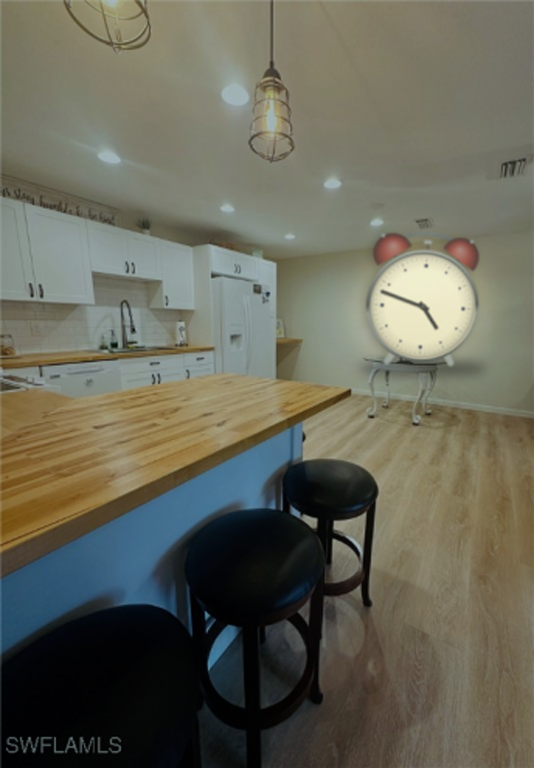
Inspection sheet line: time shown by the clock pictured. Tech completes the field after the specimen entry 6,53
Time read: 4,48
